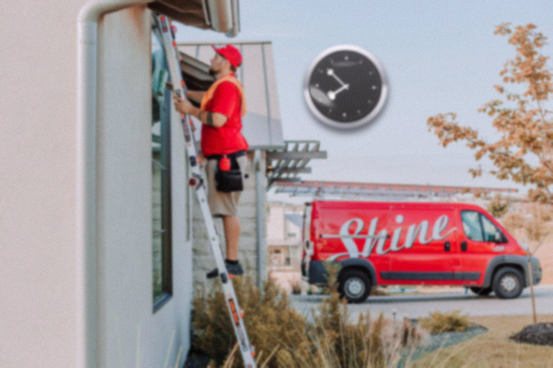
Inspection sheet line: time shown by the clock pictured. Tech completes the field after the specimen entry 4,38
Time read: 7,52
